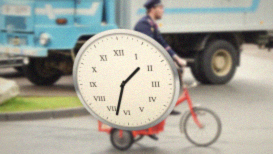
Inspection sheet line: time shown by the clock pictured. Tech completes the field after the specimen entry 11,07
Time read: 1,33
